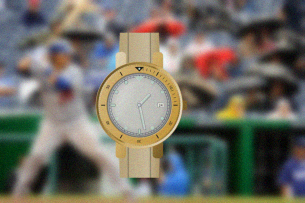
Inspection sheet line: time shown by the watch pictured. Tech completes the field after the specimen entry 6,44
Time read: 1,28
